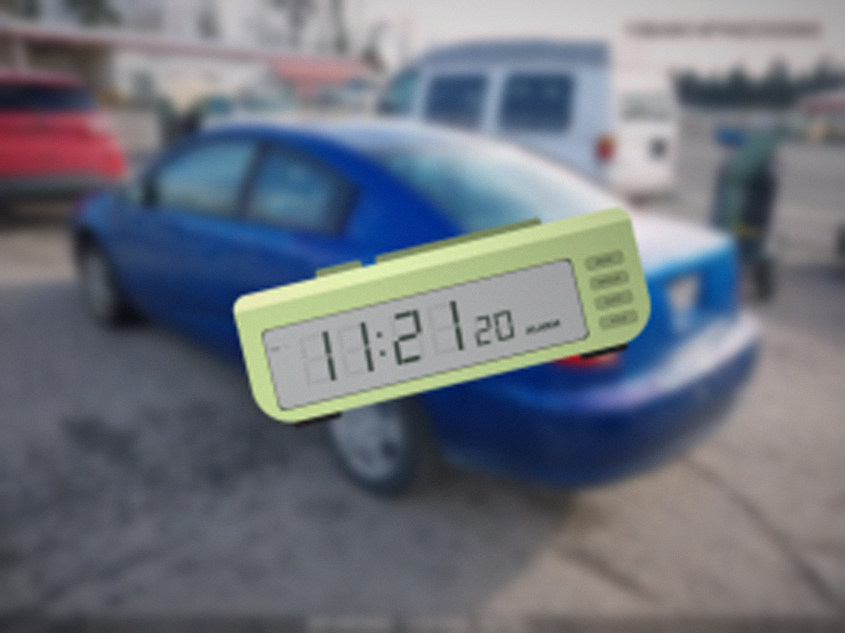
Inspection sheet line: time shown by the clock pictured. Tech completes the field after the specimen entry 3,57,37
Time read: 11,21,20
